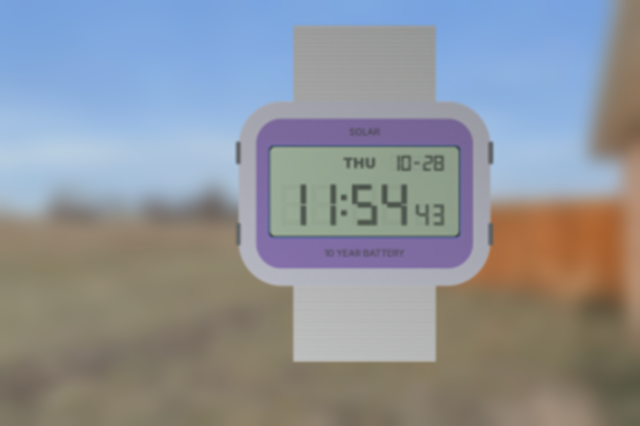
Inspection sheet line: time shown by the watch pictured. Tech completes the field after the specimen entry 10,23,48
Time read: 11,54,43
